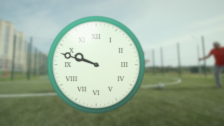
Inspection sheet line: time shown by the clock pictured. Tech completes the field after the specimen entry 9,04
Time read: 9,48
